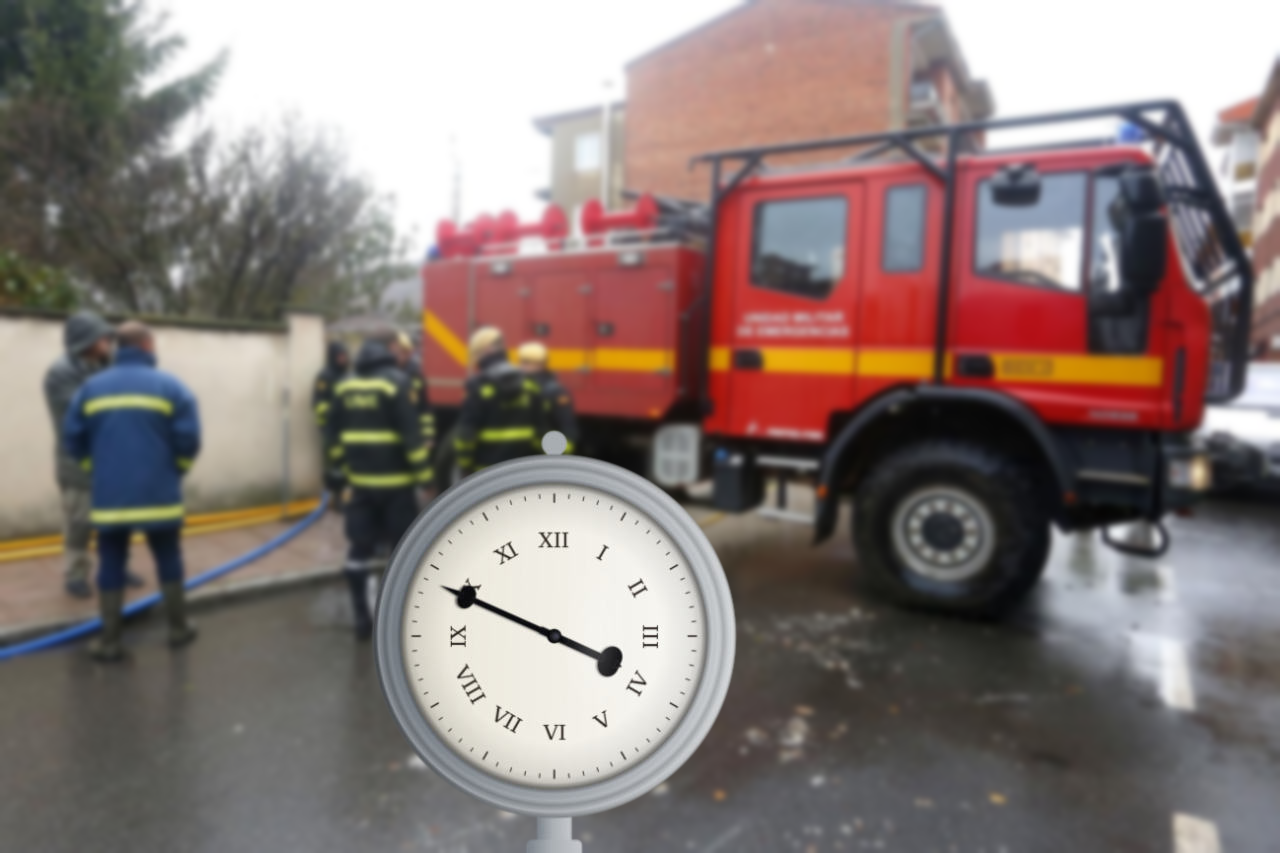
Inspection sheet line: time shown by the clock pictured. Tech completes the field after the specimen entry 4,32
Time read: 3,49
